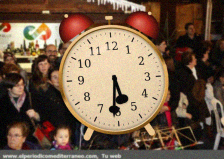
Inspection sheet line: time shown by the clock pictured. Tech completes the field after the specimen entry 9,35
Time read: 5,31
